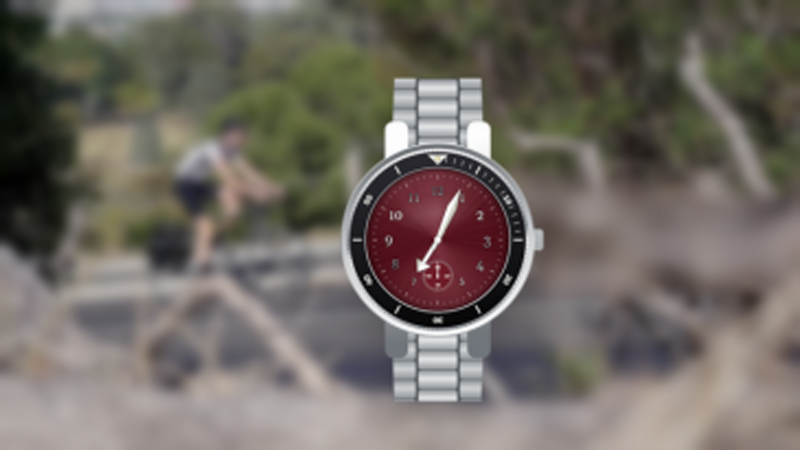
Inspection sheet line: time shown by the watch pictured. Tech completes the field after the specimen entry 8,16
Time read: 7,04
